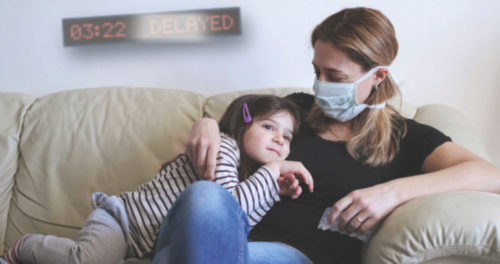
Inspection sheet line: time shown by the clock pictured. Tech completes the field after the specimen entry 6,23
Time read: 3,22
